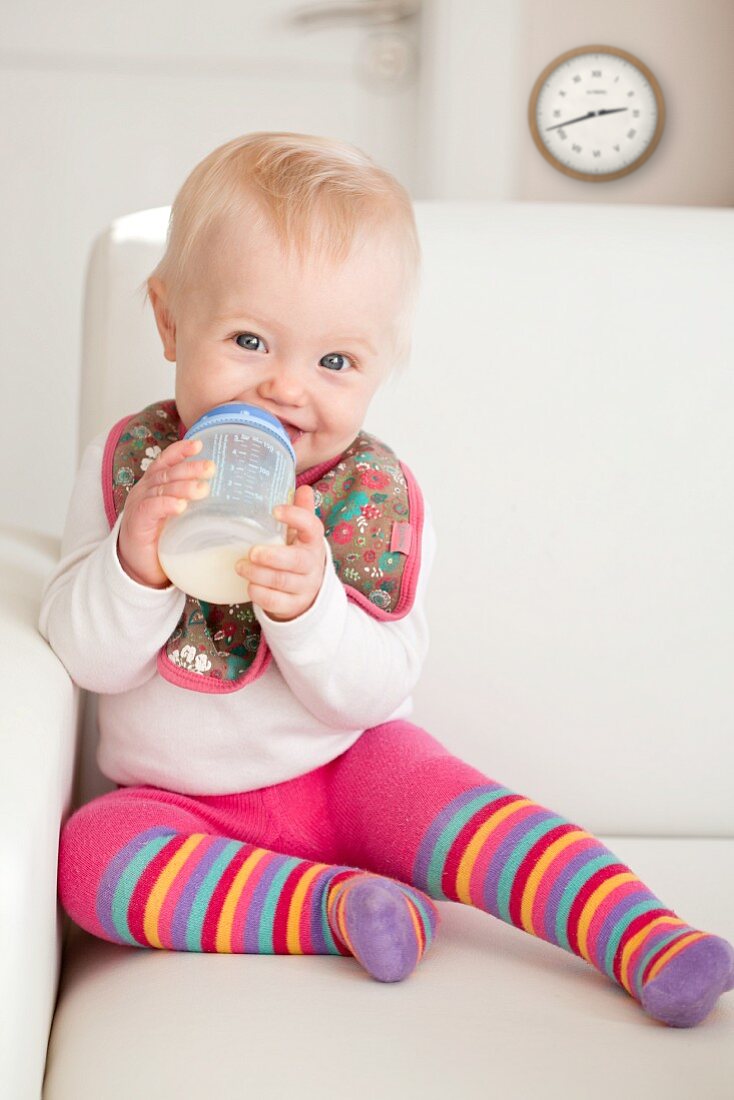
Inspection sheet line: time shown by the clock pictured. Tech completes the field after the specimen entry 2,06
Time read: 2,42
